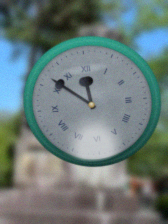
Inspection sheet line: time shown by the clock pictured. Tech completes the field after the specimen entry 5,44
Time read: 11,52
